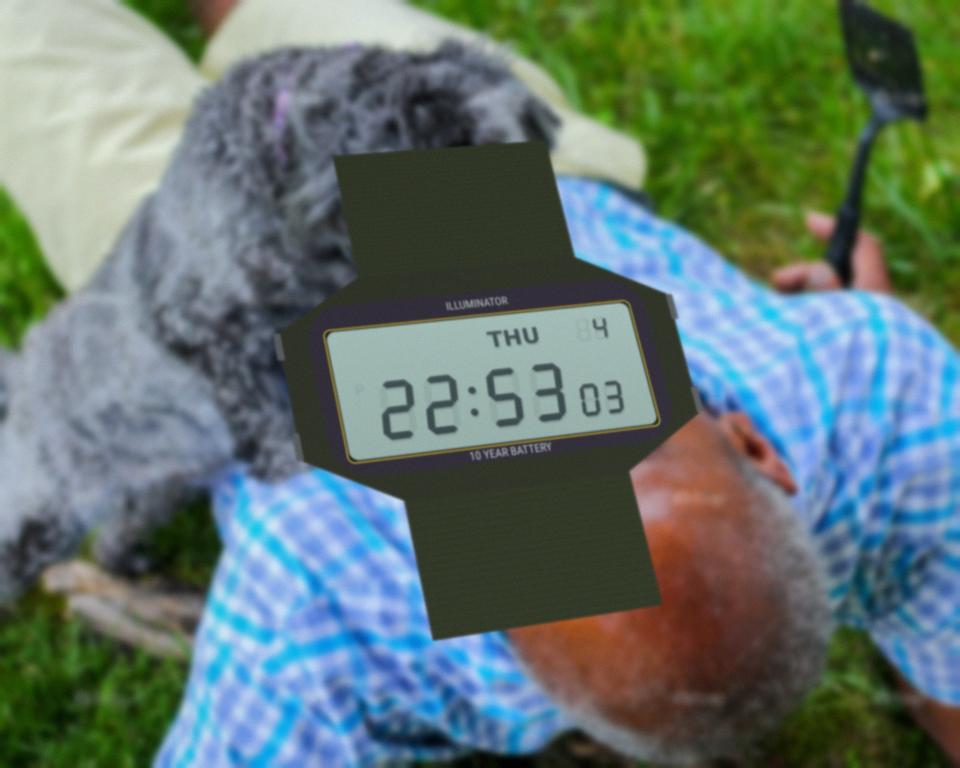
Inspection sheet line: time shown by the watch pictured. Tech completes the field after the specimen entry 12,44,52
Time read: 22,53,03
